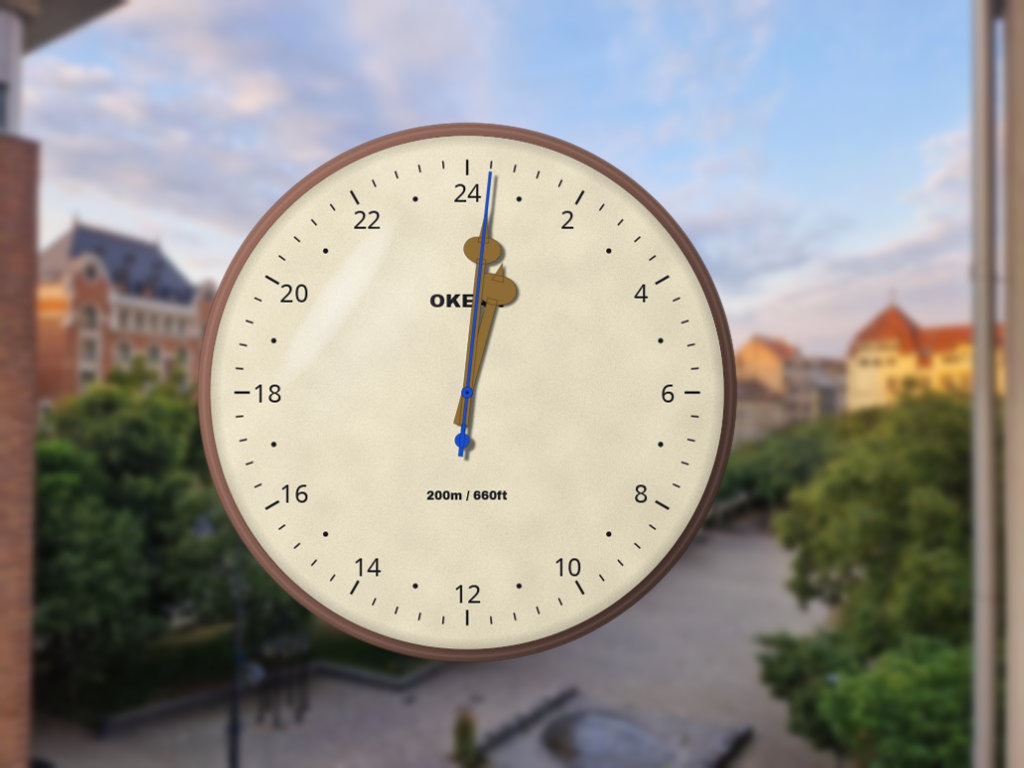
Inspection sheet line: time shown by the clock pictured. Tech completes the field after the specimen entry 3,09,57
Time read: 1,01,01
